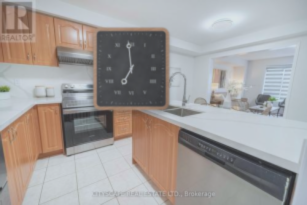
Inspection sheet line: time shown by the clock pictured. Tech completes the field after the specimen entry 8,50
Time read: 6,59
